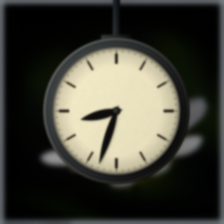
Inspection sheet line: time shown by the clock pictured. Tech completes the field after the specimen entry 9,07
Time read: 8,33
